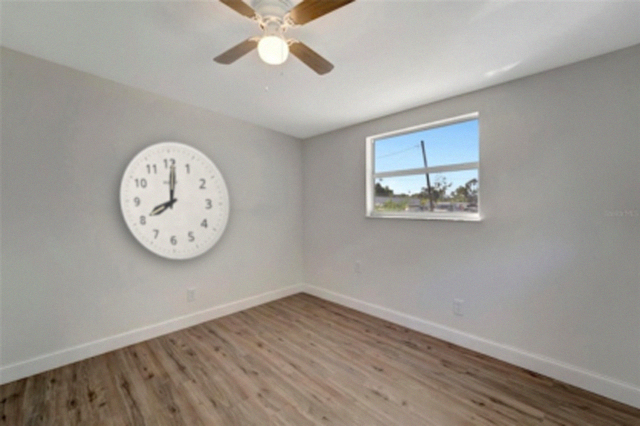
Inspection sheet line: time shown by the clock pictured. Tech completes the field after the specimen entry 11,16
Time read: 8,01
